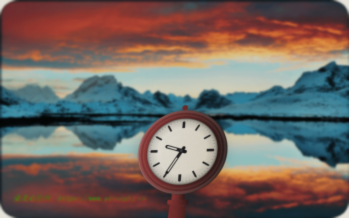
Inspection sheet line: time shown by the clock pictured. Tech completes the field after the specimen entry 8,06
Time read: 9,35
